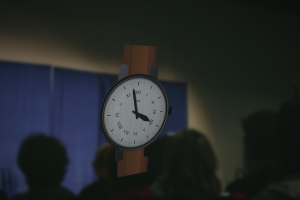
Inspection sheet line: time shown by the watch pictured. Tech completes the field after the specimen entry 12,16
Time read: 3,58
